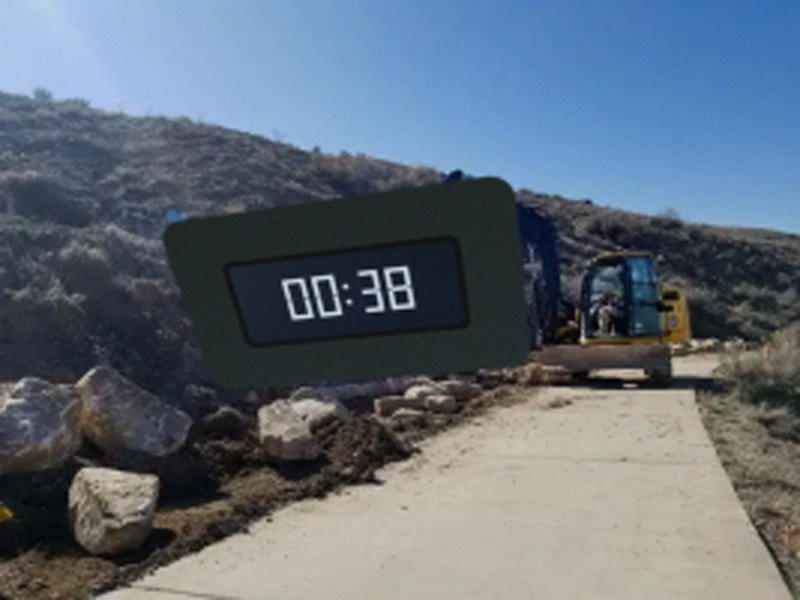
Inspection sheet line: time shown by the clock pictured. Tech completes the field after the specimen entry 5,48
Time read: 0,38
